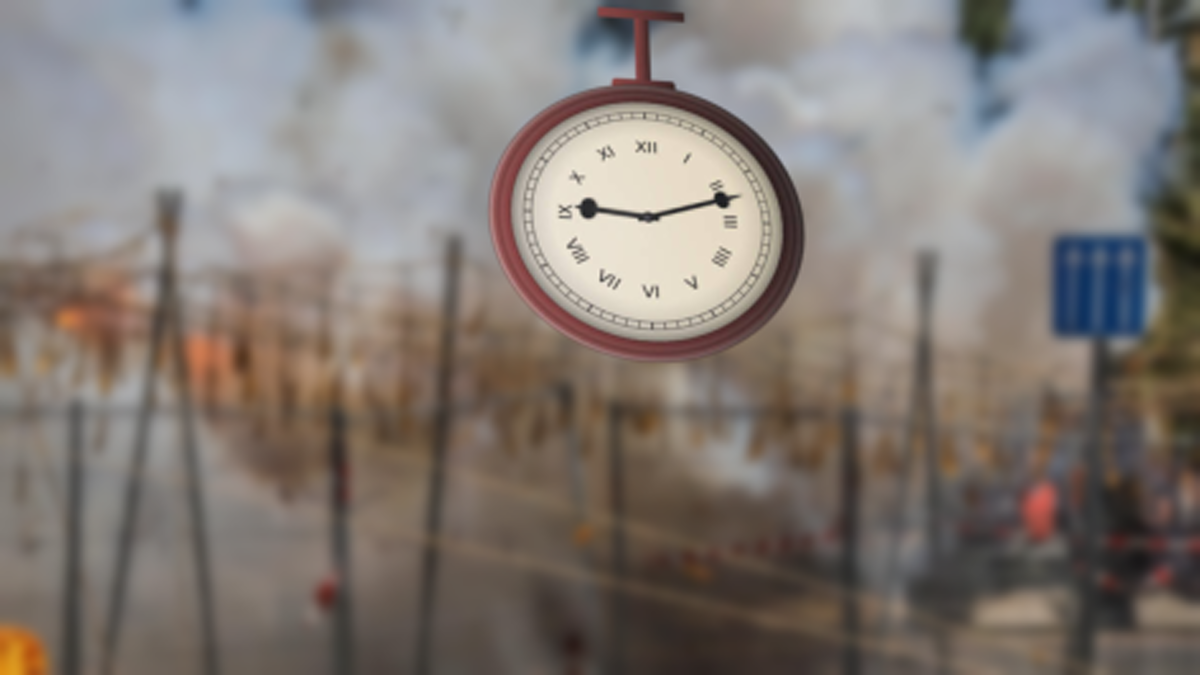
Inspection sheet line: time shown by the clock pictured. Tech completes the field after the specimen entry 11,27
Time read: 9,12
